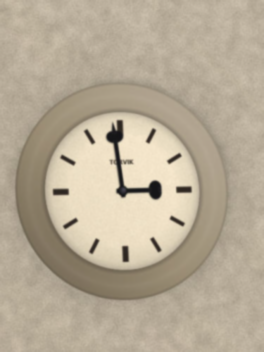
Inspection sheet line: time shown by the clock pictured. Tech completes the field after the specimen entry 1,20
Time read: 2,59
